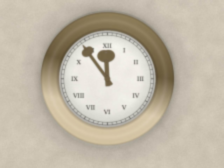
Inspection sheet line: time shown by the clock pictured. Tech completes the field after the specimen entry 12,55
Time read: 11,54
